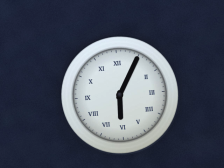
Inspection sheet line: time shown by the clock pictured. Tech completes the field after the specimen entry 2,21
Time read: 6,05
